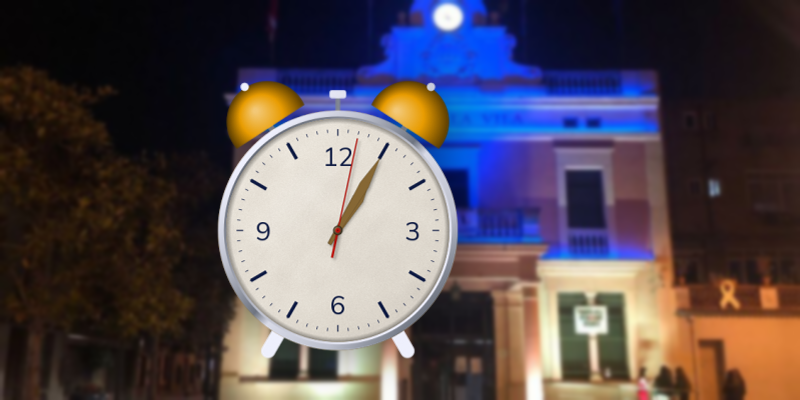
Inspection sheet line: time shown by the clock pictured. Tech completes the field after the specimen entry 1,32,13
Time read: 1,05,02
